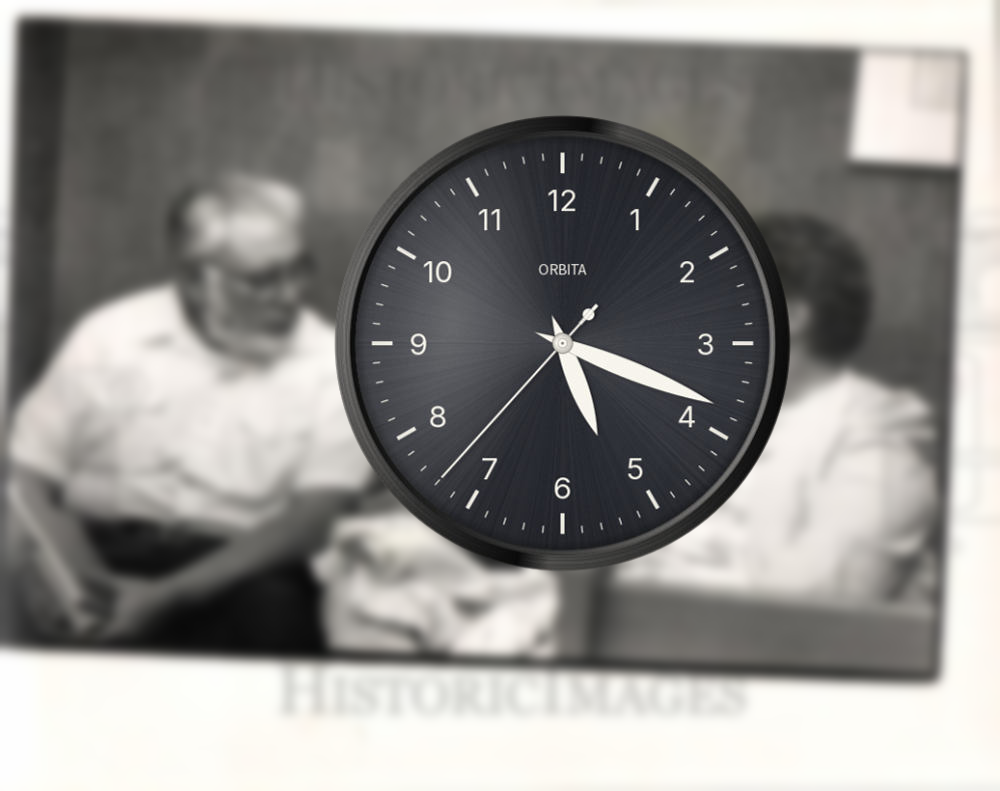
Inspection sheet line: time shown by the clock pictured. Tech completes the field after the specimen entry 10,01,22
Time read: 5,18,37
